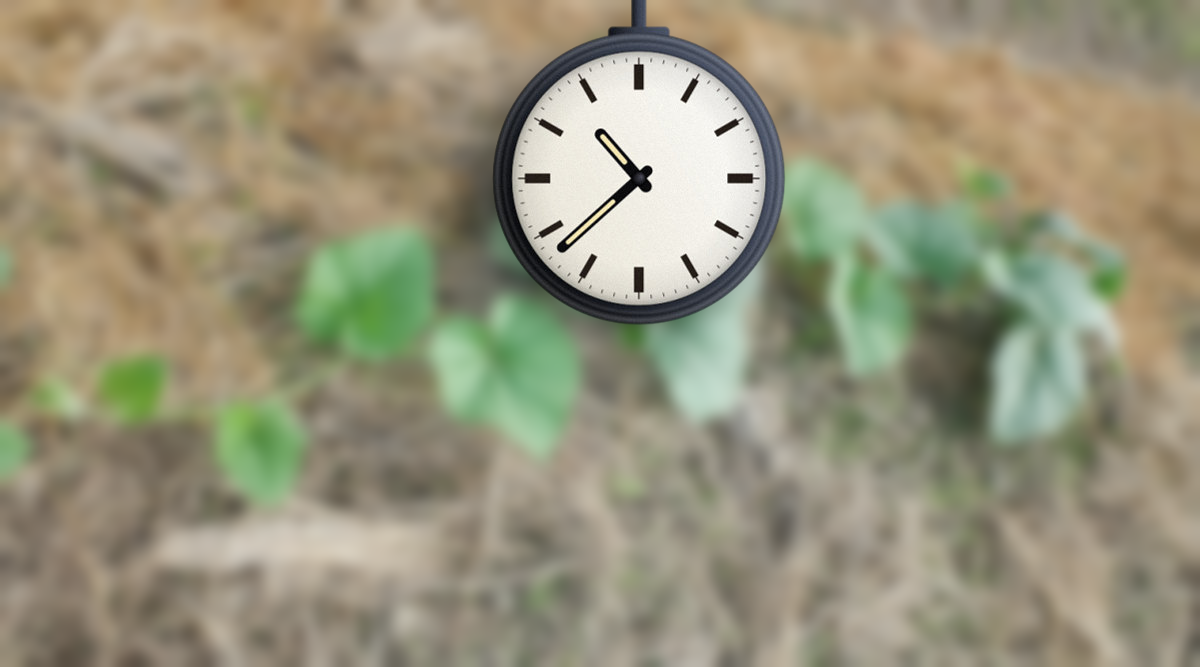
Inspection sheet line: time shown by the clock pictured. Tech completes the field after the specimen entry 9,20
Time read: 10,38
